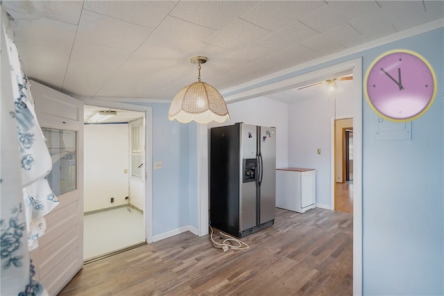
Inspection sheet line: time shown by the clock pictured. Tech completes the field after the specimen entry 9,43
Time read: 11,52
